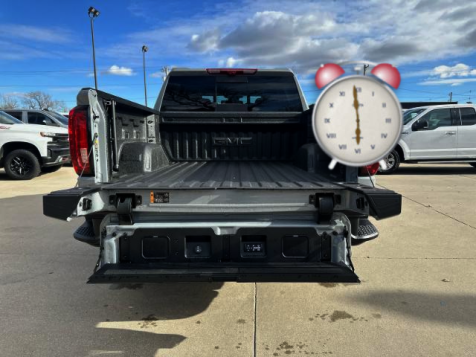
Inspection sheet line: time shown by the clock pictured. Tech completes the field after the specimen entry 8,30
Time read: 5,59
